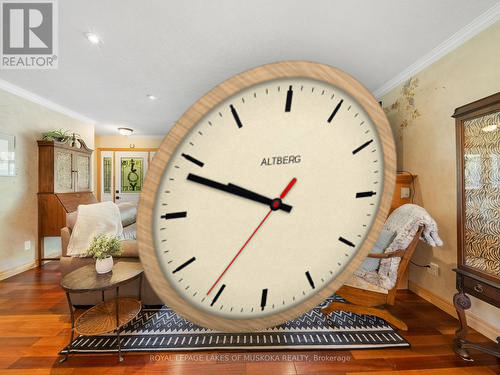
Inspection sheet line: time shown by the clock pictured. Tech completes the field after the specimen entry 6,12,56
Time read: 9,48,36
